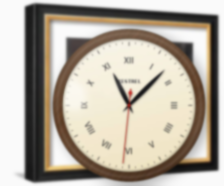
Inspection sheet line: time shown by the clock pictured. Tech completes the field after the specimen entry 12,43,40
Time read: 11,07,31
